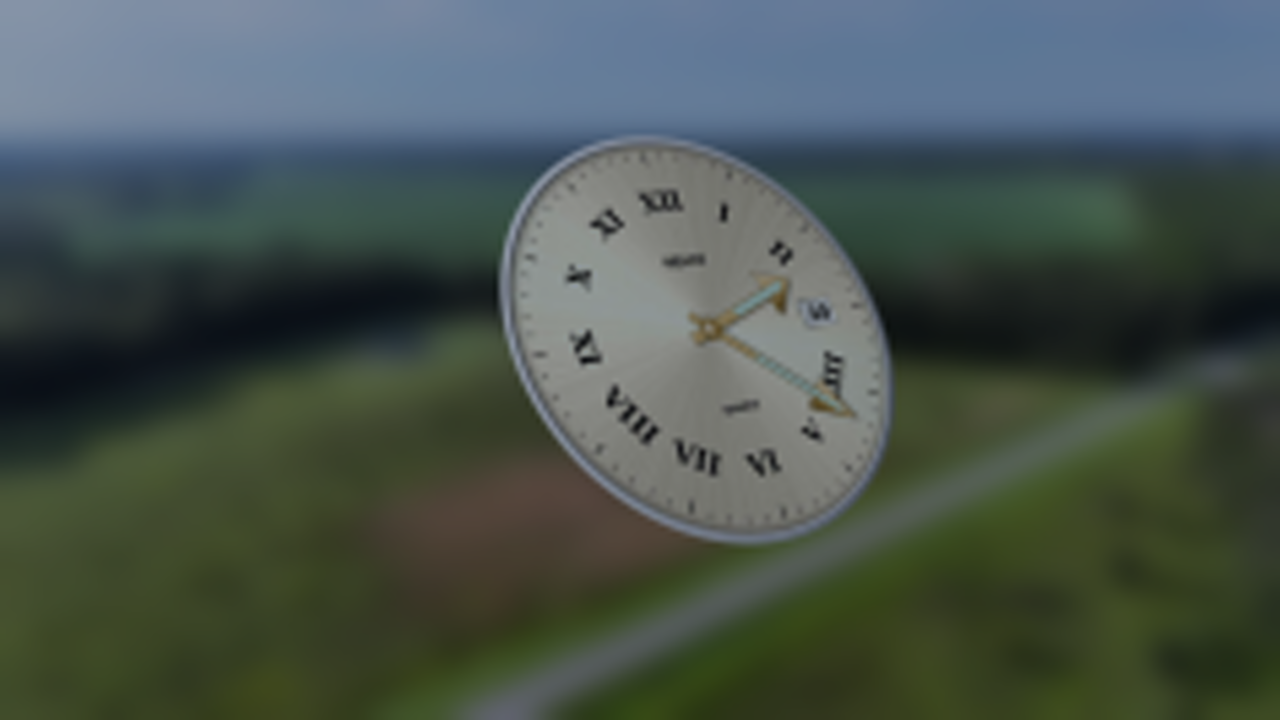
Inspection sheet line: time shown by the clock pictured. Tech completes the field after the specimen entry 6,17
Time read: 2,22
